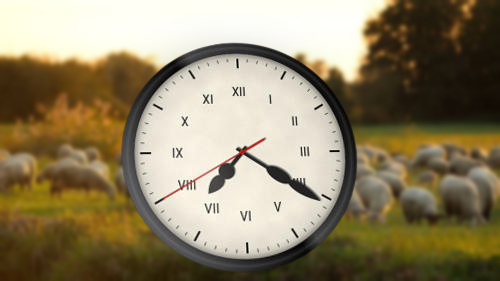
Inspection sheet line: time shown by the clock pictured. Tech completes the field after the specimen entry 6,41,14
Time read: 7,20,40
